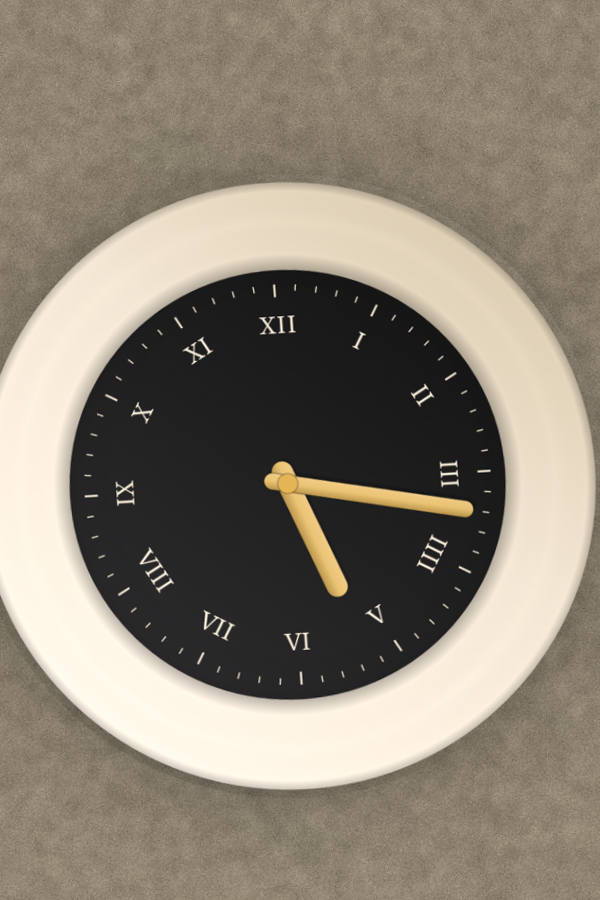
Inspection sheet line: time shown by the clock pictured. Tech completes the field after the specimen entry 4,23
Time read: 5,17
